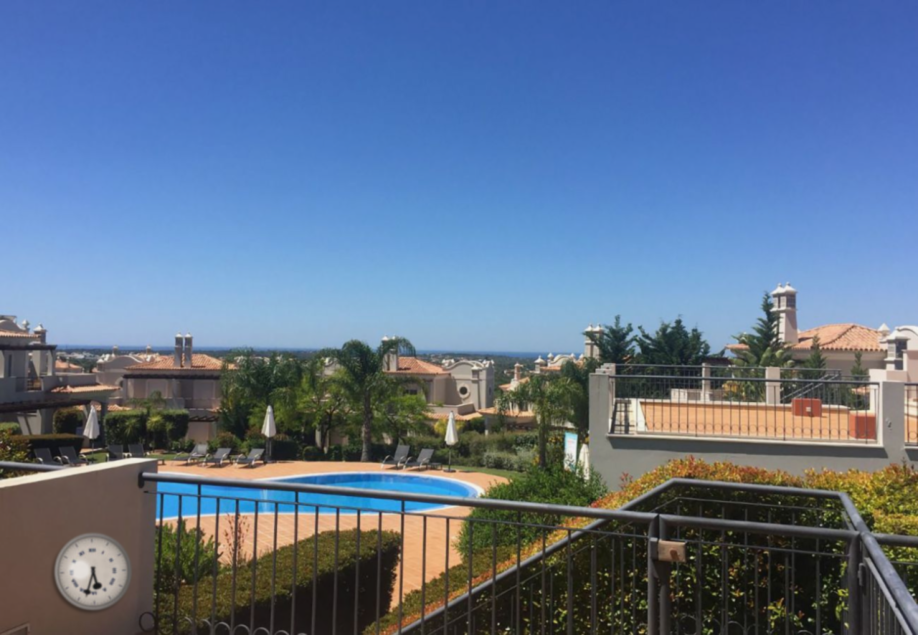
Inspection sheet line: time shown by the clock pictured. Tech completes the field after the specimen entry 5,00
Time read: 5,33
